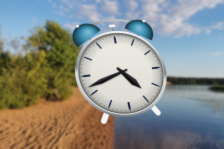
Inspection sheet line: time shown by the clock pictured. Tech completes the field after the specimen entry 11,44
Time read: 4,42
